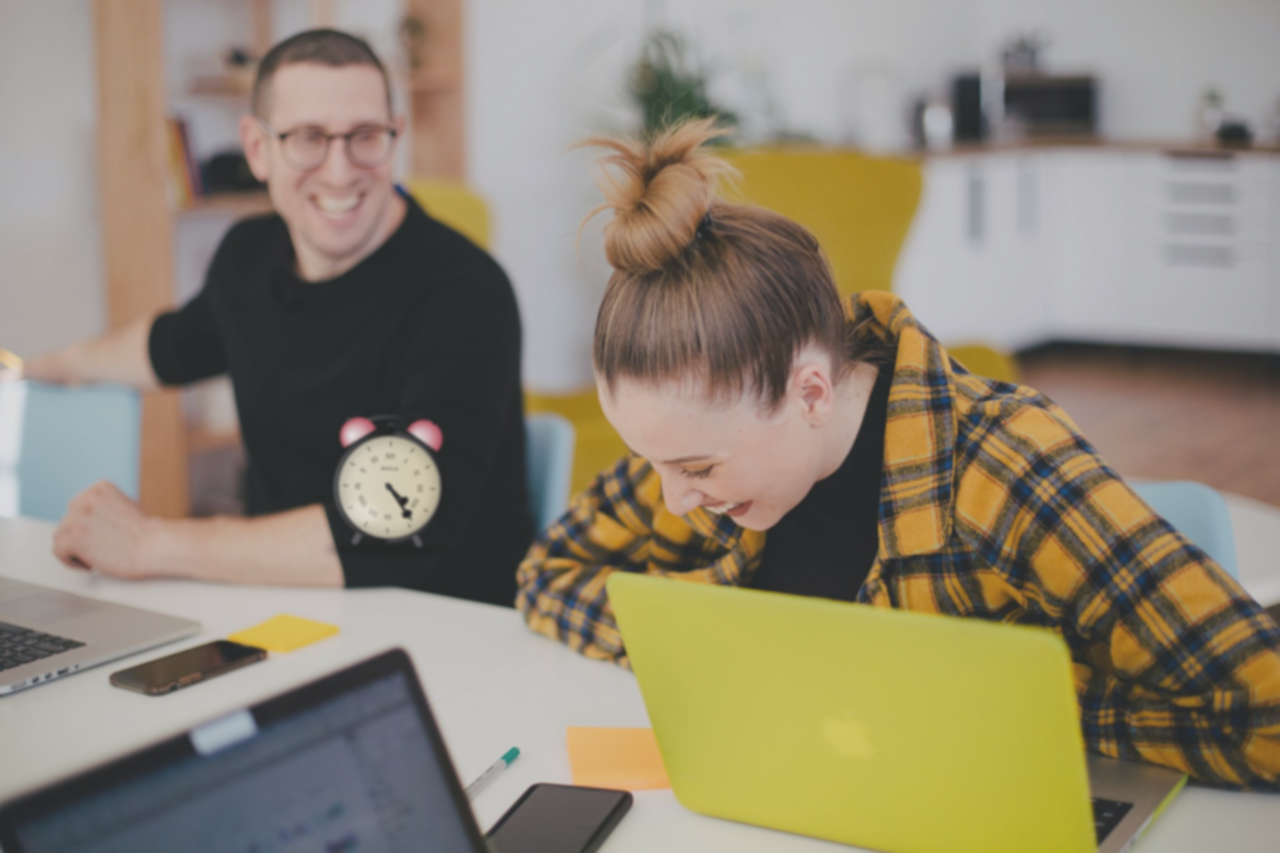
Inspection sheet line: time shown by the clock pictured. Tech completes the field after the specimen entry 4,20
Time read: 4,24
